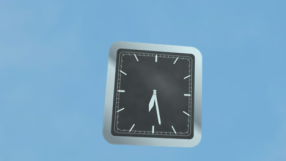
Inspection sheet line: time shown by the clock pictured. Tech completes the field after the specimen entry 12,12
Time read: 6,28
